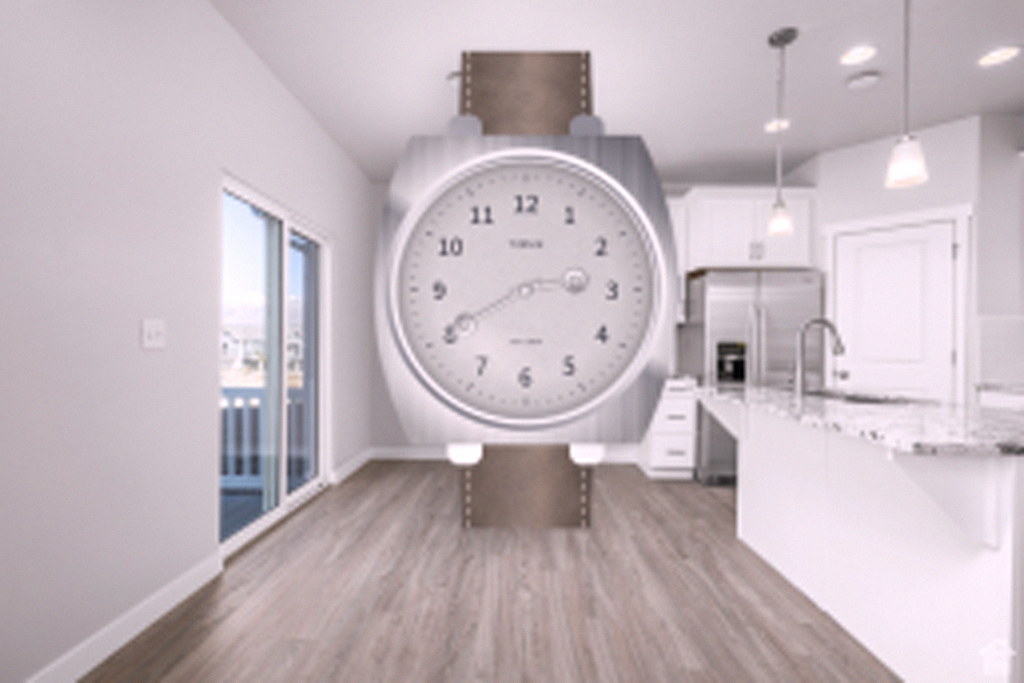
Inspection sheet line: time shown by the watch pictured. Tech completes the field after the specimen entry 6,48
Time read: 2,40
